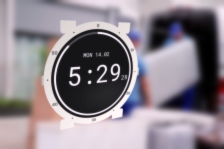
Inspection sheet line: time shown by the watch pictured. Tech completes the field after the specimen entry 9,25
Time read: 5,29
